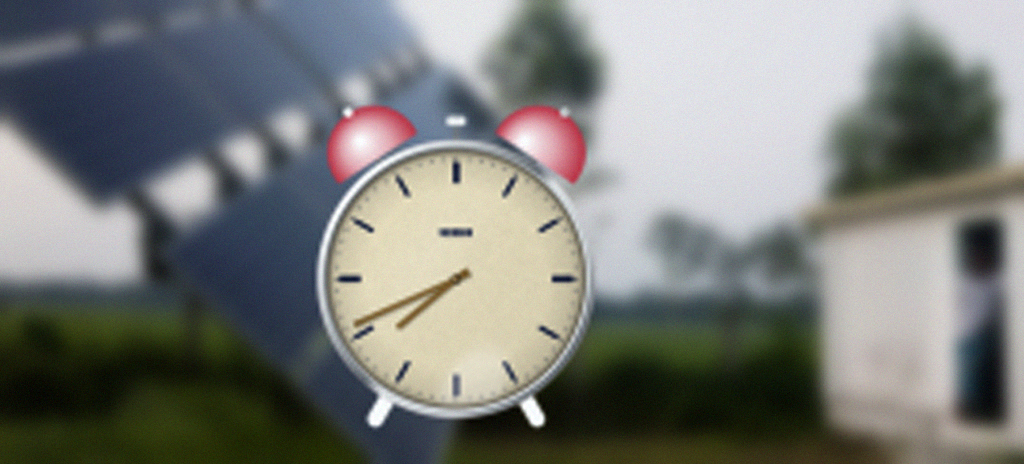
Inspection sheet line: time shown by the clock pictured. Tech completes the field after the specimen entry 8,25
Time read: 7,41
